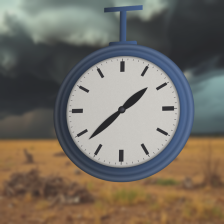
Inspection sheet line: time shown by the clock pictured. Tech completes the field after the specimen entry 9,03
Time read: 1,38
